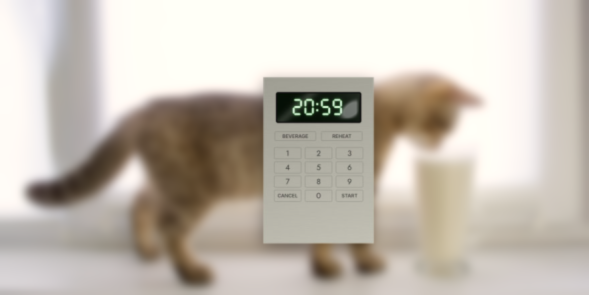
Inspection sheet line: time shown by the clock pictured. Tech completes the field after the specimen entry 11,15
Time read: 20,59
